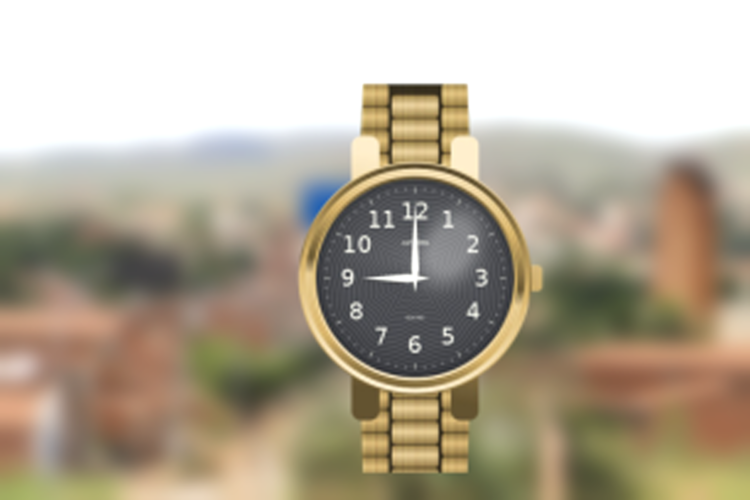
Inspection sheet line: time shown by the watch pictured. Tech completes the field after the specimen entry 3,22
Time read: 9,00
